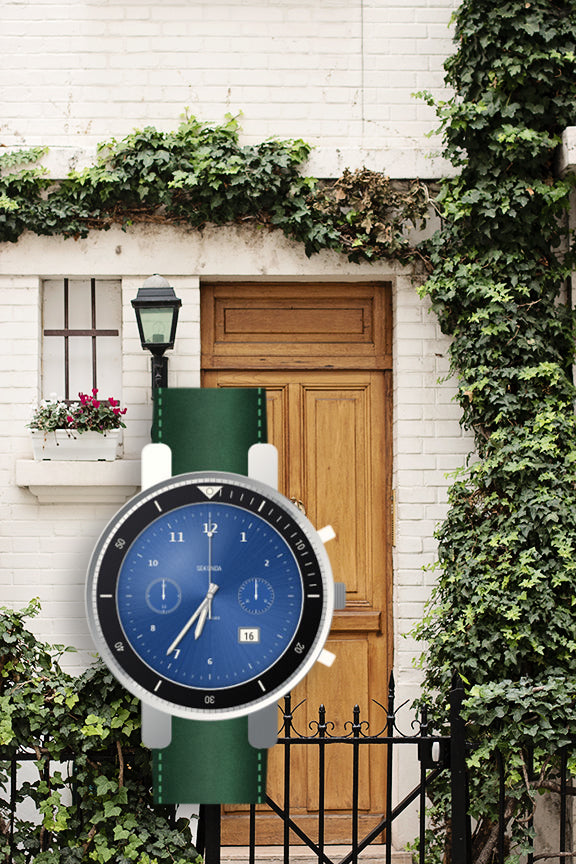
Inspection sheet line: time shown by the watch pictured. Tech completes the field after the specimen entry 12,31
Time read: 6,36
